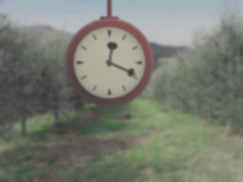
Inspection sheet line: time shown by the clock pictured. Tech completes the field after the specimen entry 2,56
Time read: 12,19
